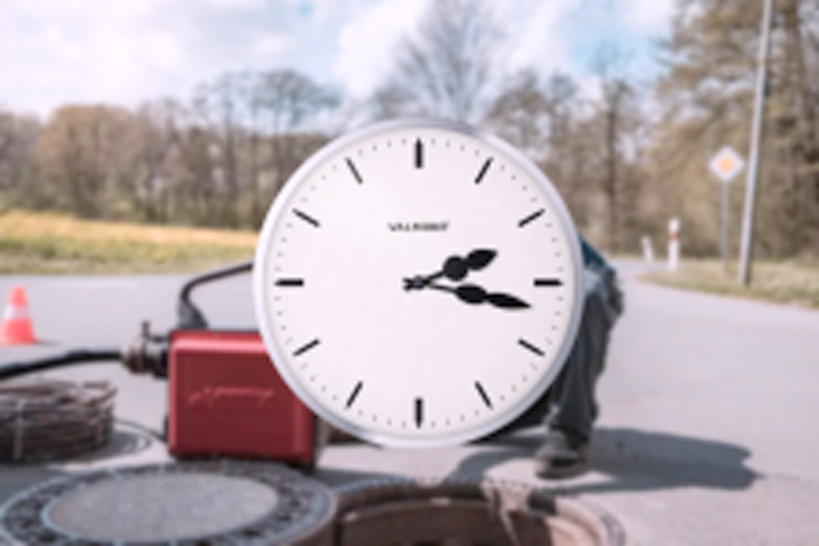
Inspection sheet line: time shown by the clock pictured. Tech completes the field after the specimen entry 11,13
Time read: 2,17
